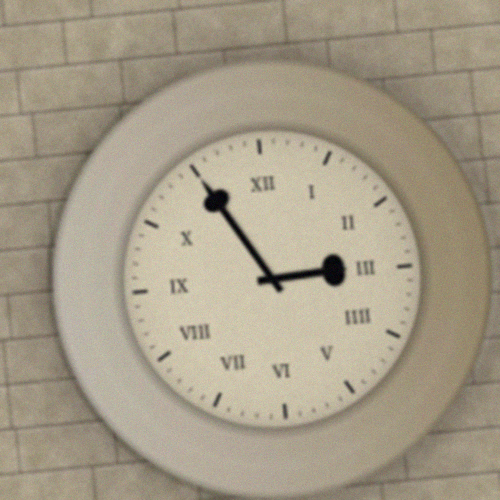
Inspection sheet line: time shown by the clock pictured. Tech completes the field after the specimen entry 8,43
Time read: 2,55
